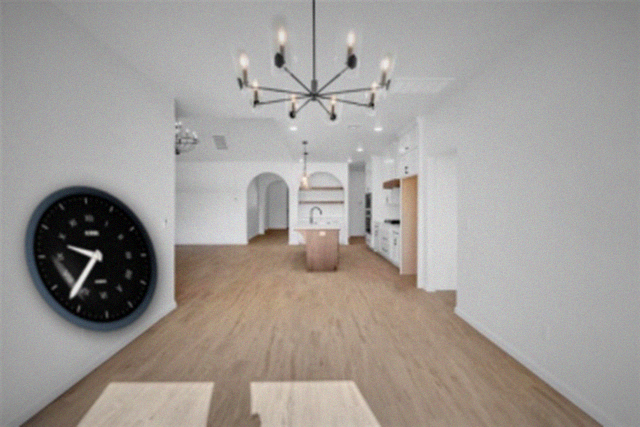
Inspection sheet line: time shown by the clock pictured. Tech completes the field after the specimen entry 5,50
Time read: 9,37
